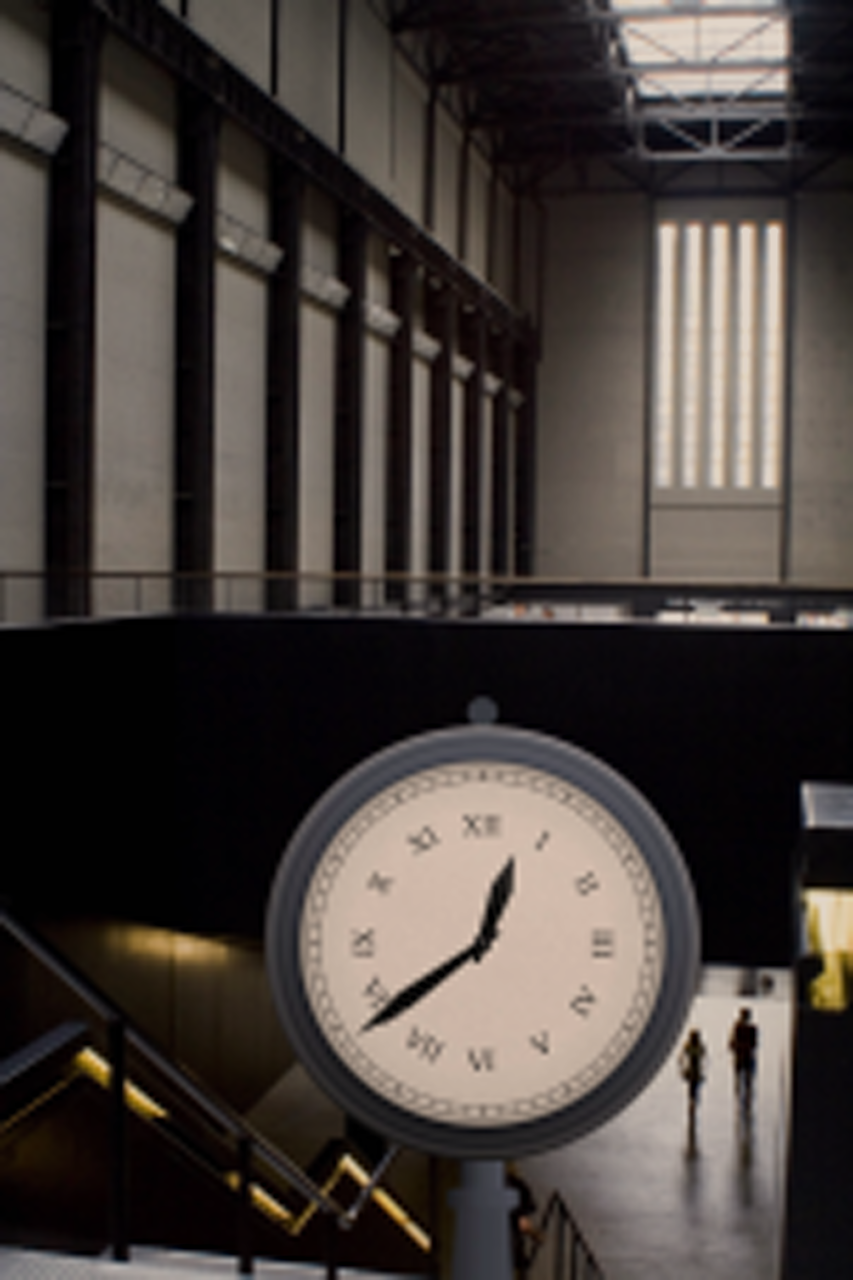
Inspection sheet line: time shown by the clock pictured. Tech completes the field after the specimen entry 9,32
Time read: 12,39
